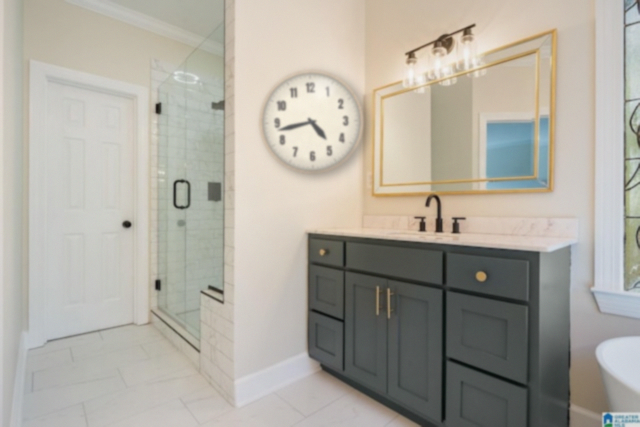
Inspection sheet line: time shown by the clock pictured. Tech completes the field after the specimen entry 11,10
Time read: 4,43
